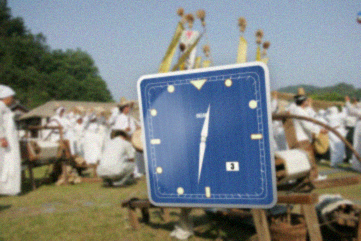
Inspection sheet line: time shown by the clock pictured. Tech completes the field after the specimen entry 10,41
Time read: 12,32
